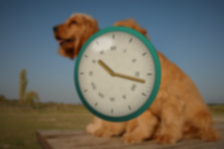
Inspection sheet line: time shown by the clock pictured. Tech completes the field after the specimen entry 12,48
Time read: 10,17
